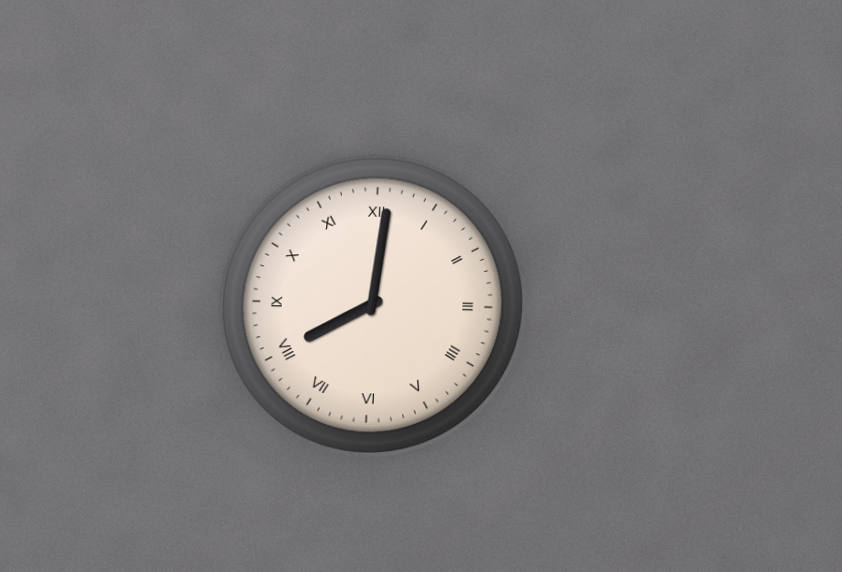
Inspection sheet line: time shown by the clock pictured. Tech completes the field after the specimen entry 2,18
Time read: 8,01
